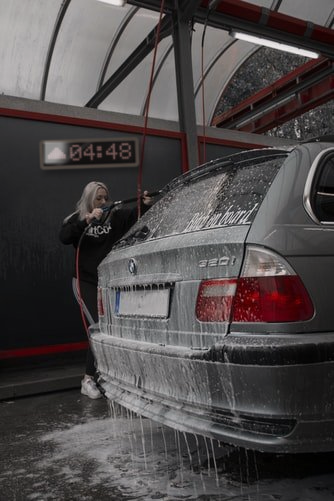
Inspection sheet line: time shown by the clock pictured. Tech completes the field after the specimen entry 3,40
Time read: 4,48
